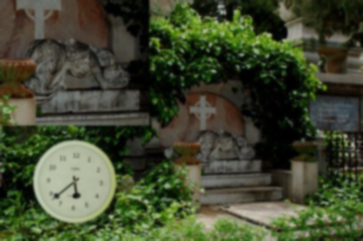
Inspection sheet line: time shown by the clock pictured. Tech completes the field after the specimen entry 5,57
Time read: 5,38
